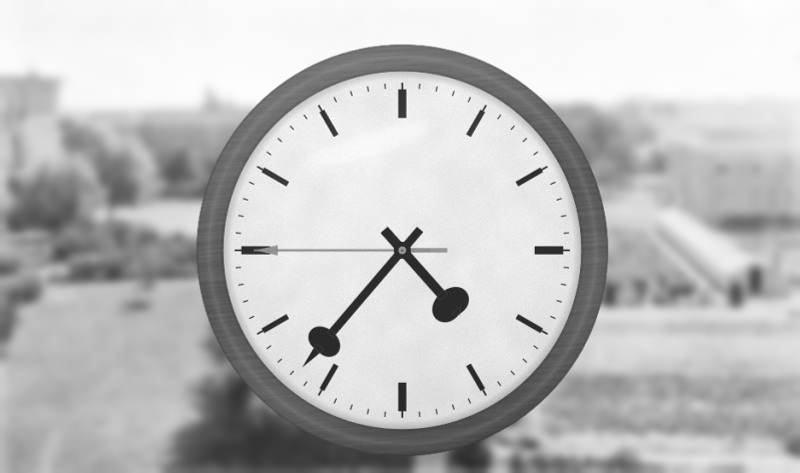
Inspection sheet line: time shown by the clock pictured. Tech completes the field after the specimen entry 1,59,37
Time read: 4,36,45
